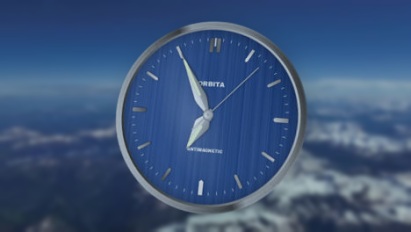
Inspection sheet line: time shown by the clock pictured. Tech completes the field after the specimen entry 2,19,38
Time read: 6,55,07
